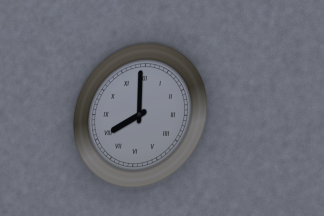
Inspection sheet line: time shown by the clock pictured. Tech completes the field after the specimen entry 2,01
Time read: 7,59
